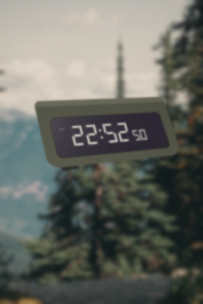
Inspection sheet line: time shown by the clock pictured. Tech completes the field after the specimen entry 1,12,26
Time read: 22,52,50
